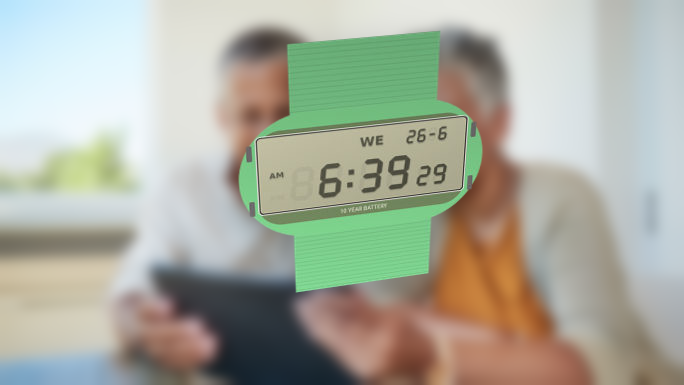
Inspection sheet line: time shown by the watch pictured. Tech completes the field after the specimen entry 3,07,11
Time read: 6,39,29
